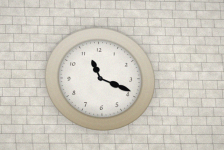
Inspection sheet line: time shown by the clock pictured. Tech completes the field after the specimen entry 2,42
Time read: 11,19
